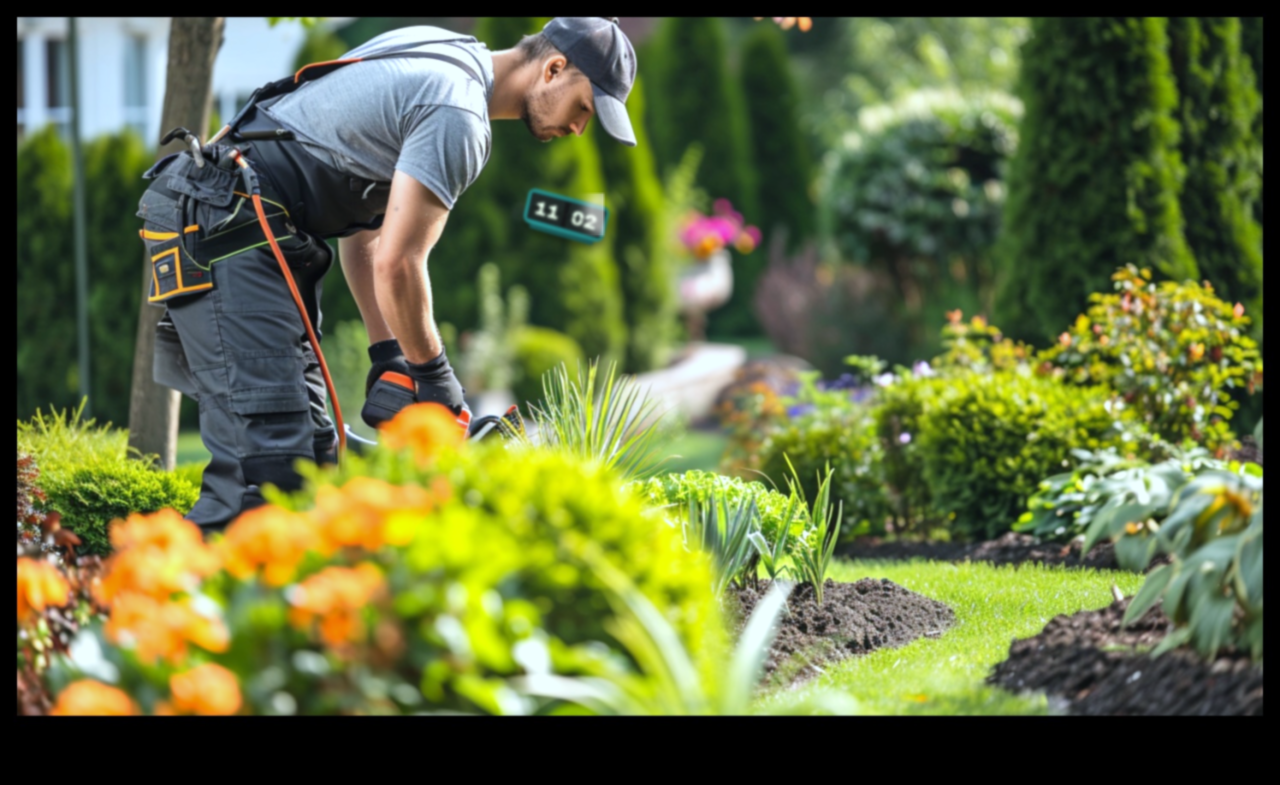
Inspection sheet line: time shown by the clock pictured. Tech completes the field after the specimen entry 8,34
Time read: 11,02
